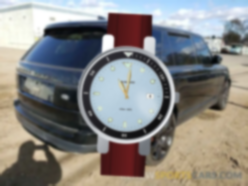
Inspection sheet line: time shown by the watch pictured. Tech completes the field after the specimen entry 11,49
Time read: 11,01
